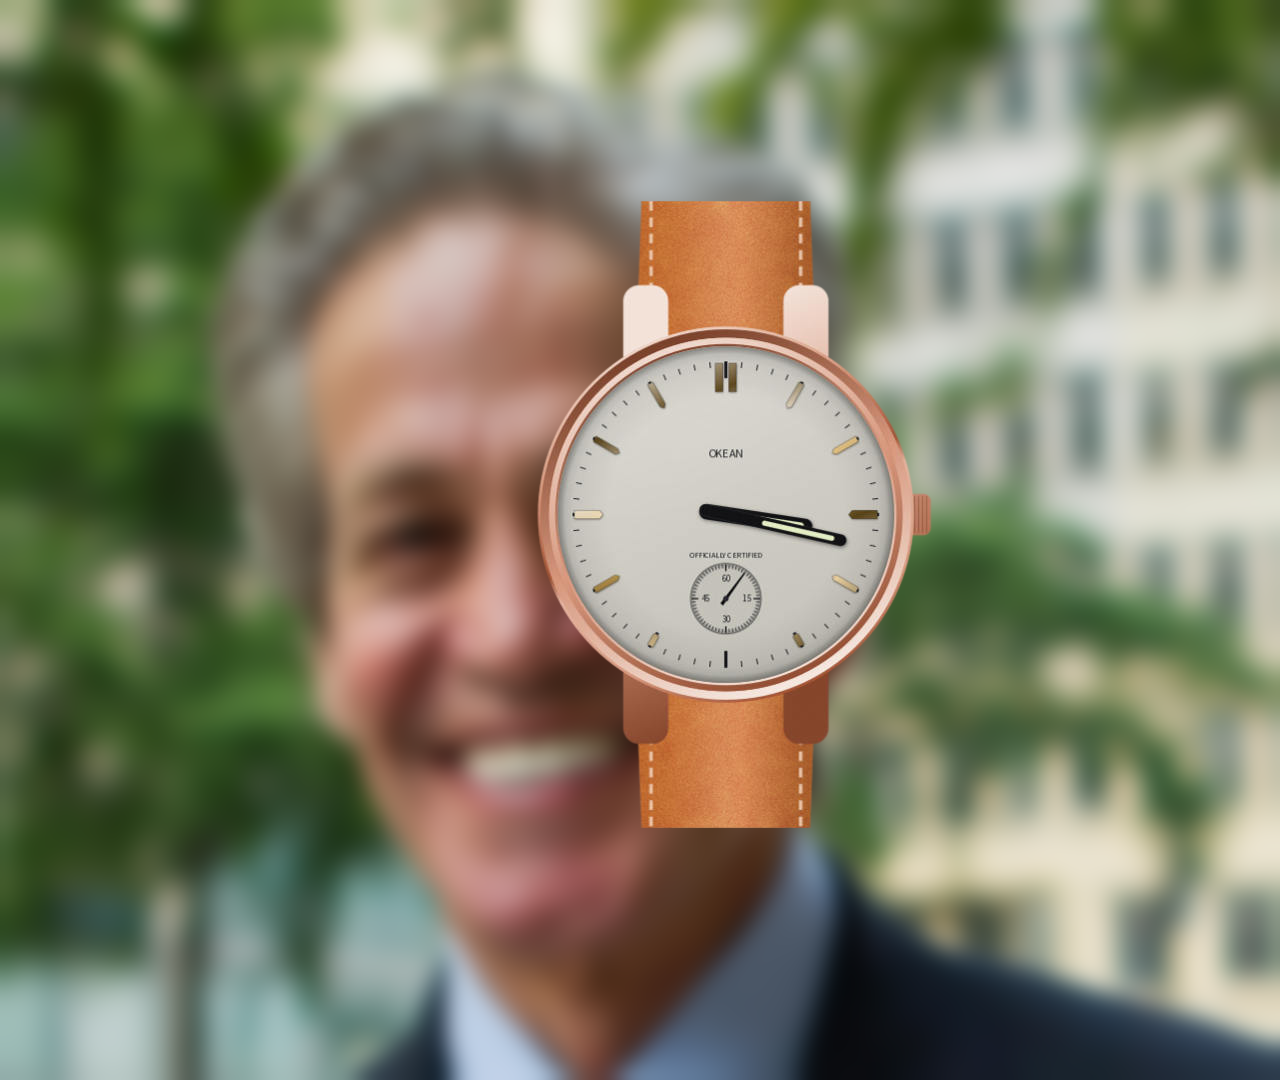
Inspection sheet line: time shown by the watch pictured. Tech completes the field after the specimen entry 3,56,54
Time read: 3,17,06
